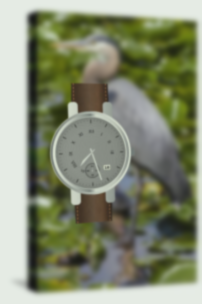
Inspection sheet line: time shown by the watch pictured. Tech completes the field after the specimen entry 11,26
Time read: 7,27
